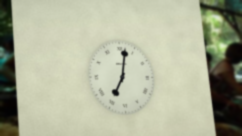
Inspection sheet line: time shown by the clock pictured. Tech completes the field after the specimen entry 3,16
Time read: 7,02
